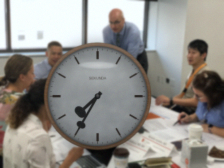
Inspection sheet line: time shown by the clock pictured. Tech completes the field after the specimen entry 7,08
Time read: 7,35
